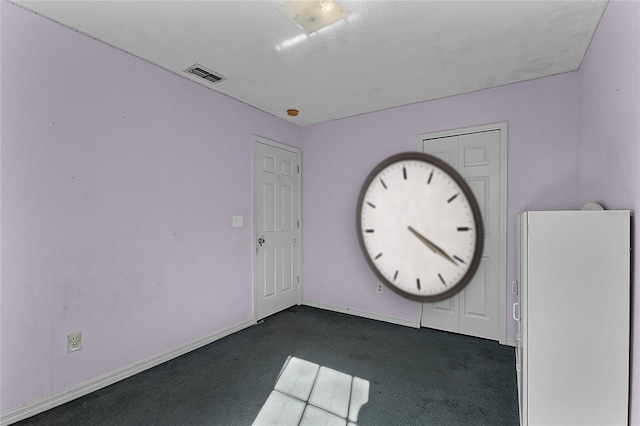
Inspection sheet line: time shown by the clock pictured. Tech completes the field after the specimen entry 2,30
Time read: 4,21
